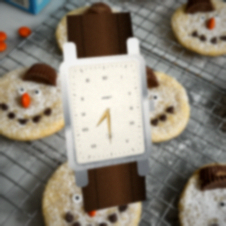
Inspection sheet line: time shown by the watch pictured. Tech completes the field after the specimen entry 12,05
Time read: 7,30
